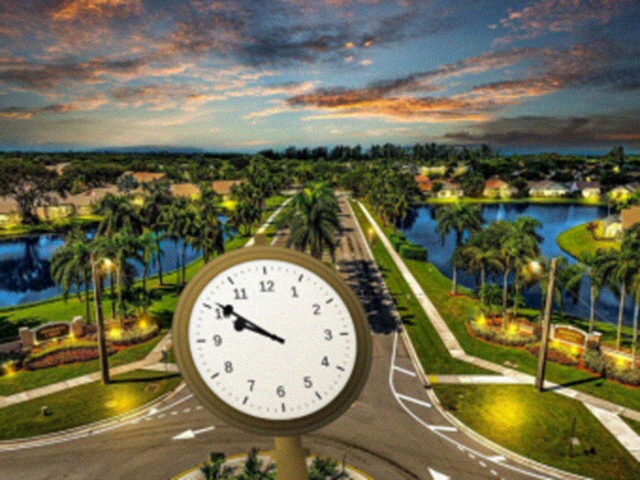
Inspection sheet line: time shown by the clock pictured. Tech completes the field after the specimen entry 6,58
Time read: 9,51
